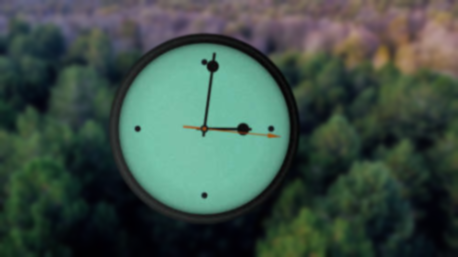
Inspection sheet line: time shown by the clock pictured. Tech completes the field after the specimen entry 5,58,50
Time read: 3,01,16
